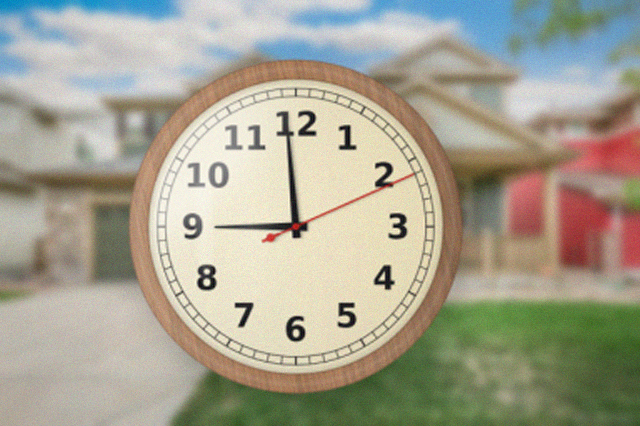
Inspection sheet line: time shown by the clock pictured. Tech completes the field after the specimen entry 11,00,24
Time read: 8,59,11
